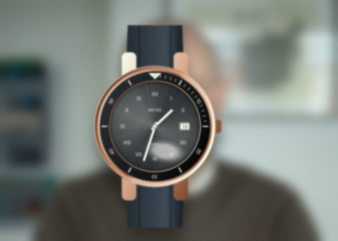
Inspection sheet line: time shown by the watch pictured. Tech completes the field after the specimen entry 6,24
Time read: 1,33
